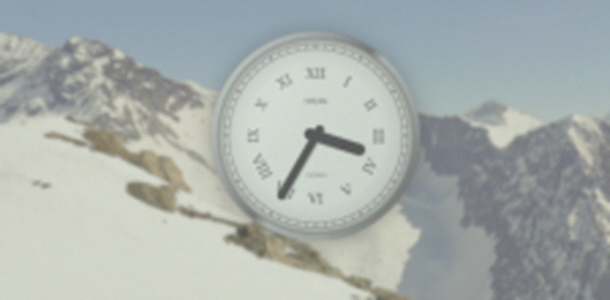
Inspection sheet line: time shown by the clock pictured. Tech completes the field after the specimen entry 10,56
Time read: 3,35
